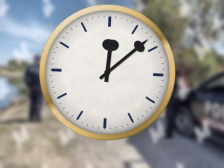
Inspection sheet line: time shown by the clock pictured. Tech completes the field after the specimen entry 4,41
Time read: 12,08
